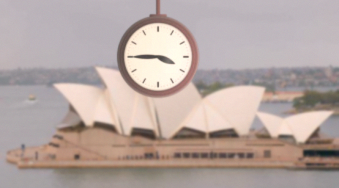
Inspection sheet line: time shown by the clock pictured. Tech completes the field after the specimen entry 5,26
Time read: 3,45
